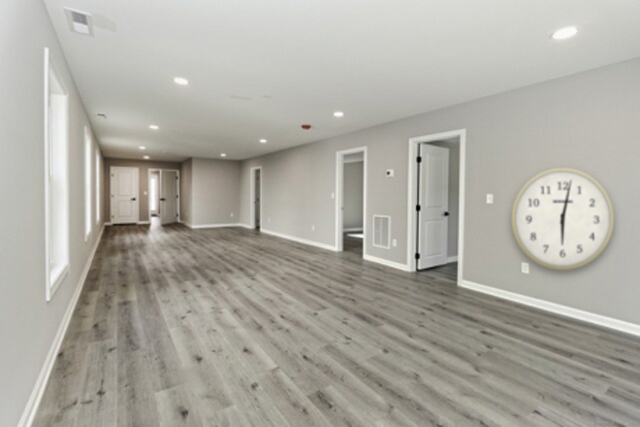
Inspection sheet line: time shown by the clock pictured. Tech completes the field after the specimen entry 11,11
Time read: 6,02
